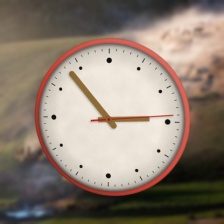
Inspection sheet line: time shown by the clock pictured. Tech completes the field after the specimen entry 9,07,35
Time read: 2,53,14
